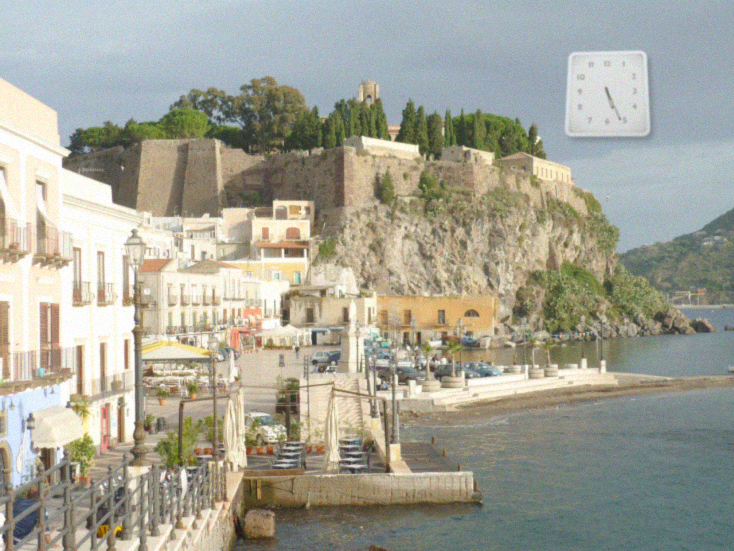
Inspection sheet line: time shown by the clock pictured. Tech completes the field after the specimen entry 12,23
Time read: 5,26
